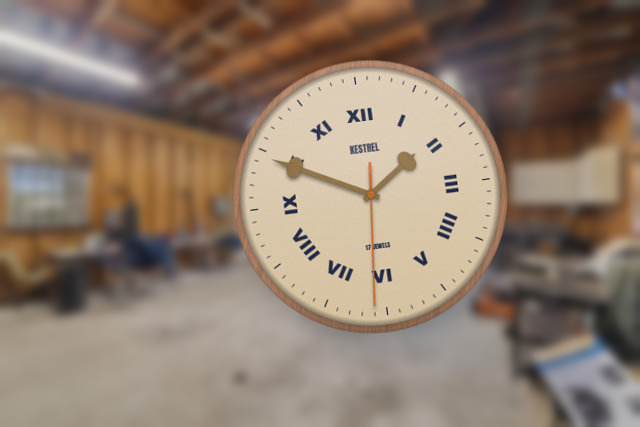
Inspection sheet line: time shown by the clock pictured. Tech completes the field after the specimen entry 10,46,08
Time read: 1,49,31
